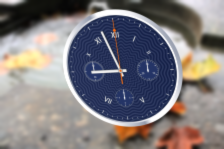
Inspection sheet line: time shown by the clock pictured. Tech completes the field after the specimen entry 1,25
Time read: 8,57
